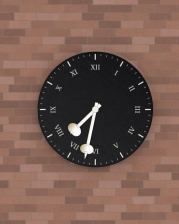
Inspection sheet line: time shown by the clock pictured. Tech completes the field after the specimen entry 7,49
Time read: 7,32
